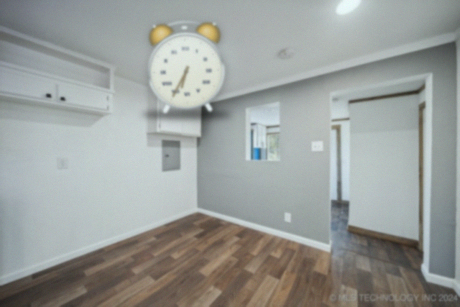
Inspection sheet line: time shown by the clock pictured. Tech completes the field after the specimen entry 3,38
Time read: 6,35
